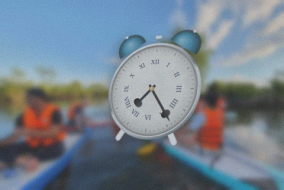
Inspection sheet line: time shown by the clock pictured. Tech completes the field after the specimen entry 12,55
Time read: 7,24
